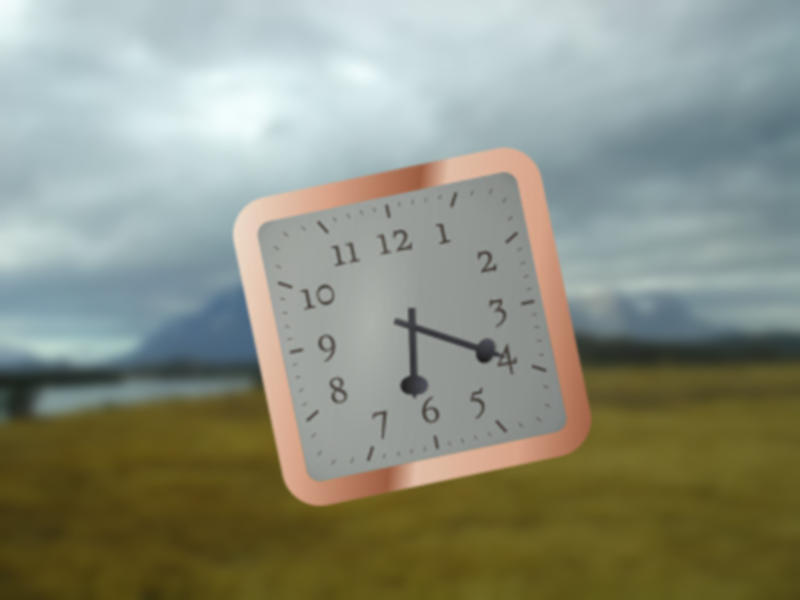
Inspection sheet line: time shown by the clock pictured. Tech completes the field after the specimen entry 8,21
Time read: 6,20
